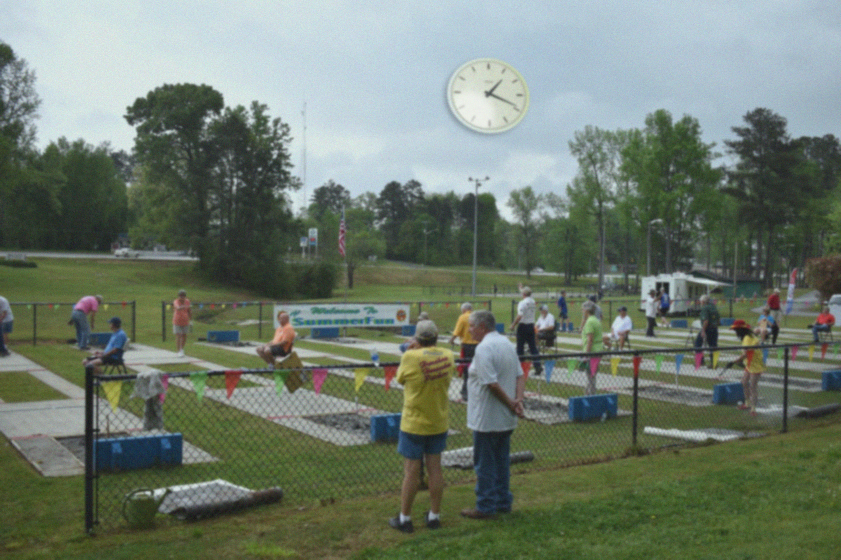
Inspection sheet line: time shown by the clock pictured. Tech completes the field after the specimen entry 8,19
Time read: 1,19
